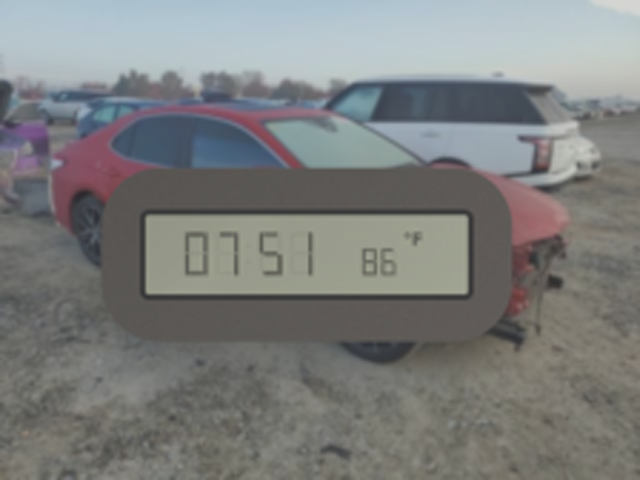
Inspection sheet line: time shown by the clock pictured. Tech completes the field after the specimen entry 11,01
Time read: 7,51
